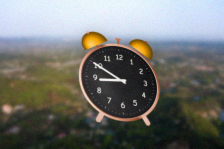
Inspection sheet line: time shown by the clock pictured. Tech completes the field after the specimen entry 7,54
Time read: 8,50
